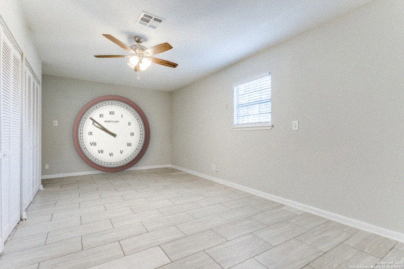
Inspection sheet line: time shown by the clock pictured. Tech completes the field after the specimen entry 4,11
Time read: 9,51
